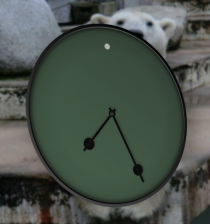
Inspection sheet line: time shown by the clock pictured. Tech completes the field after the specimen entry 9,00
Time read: 7,26
